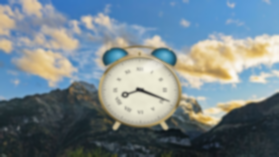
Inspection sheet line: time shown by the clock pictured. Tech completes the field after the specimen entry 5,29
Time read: 8,19
